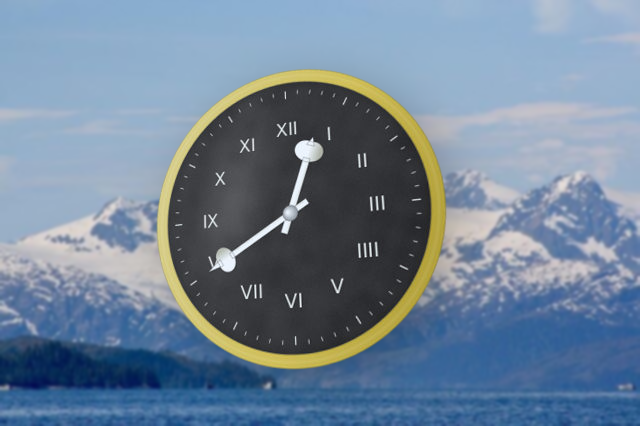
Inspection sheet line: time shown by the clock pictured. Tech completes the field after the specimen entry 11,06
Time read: 12,40
